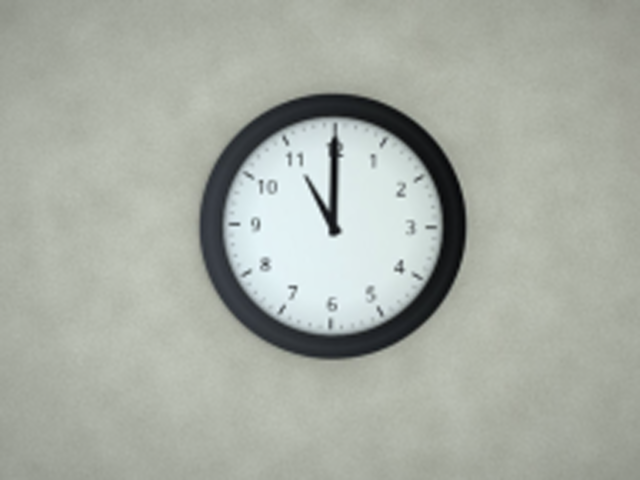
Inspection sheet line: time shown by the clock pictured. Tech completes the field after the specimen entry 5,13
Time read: 11,00
